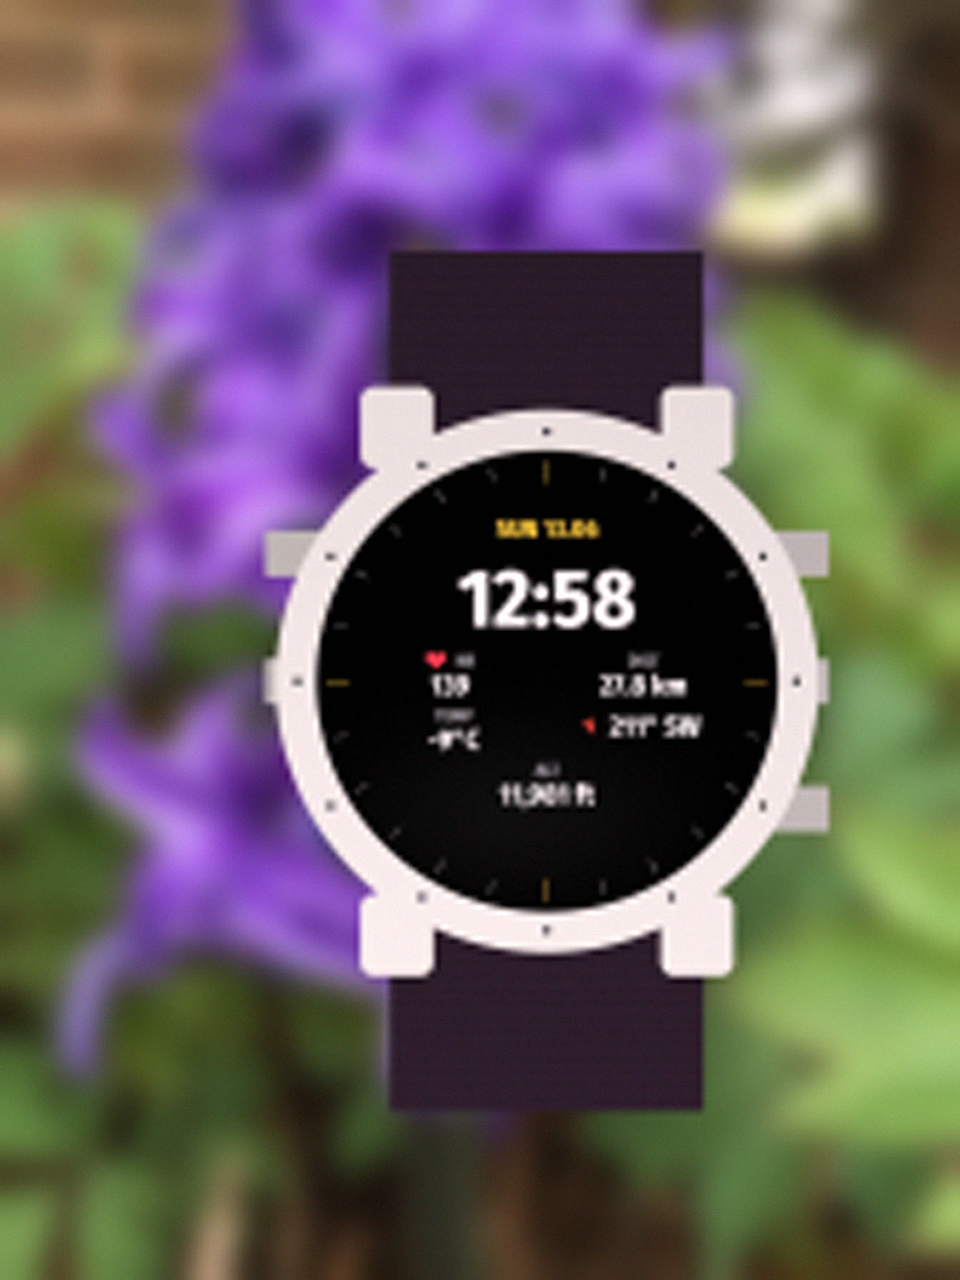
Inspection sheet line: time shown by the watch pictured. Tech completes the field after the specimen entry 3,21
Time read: 12,58
